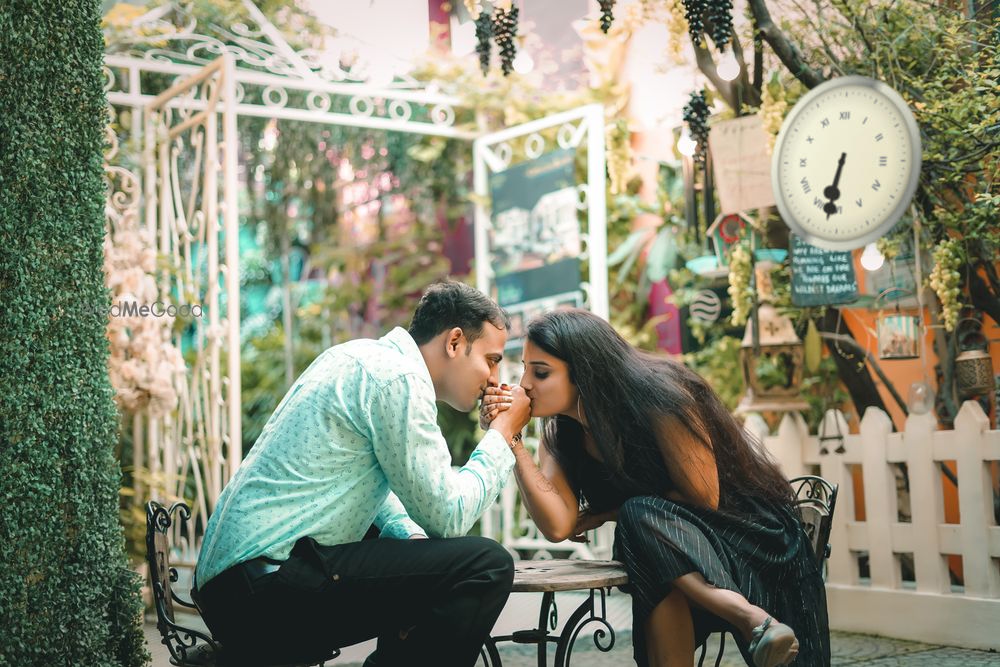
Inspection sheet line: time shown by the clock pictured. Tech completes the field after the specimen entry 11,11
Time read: 6,32
